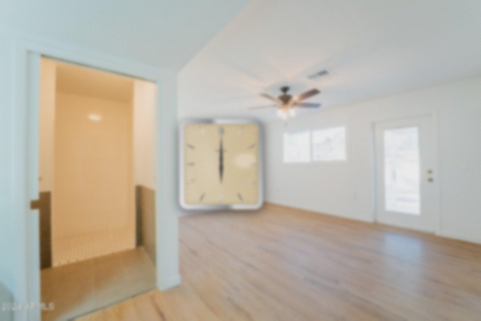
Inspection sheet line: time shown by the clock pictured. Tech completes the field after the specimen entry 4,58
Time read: 6,00
